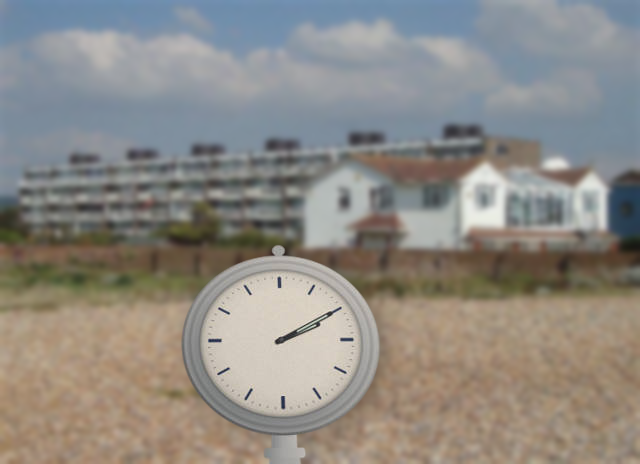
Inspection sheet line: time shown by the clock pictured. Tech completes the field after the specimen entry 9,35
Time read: 2,10
